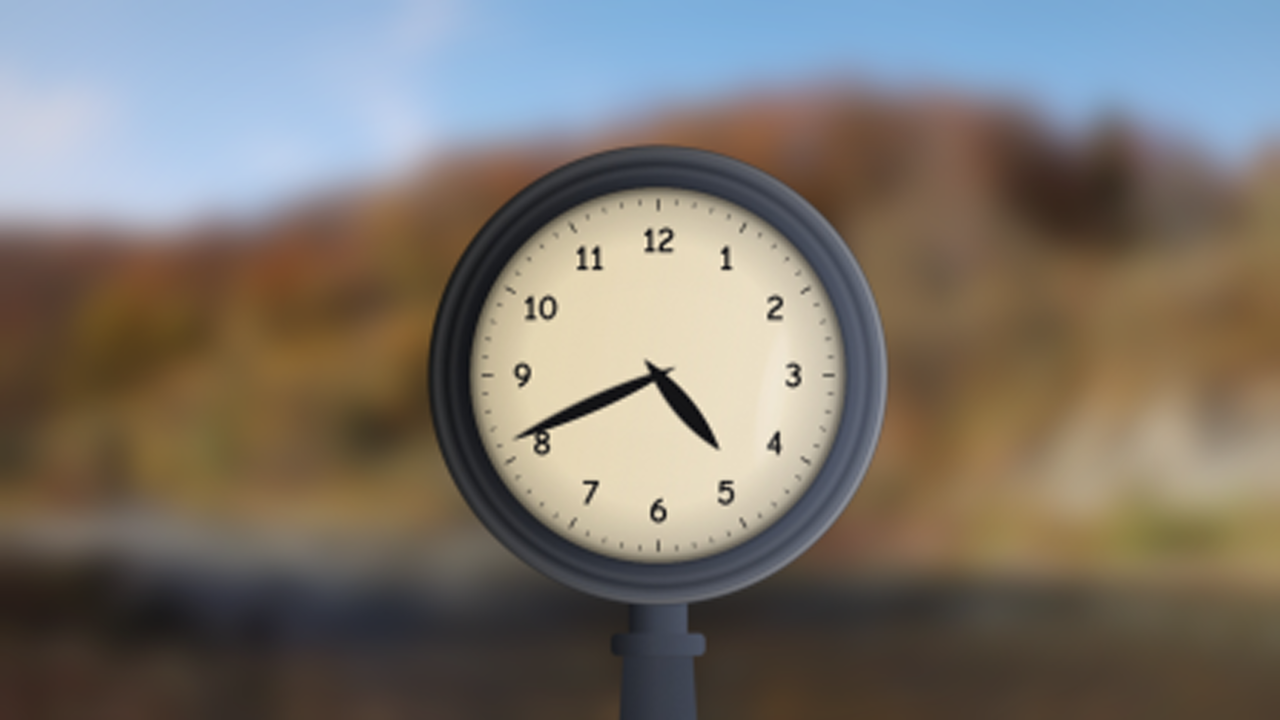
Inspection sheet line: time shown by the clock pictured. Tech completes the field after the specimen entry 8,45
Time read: 4,41
